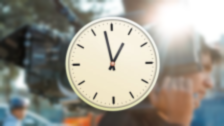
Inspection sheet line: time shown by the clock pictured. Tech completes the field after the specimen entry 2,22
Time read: 12,58
